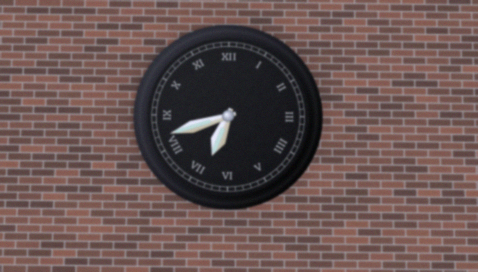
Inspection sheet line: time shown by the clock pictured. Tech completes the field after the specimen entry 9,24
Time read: 6,42
